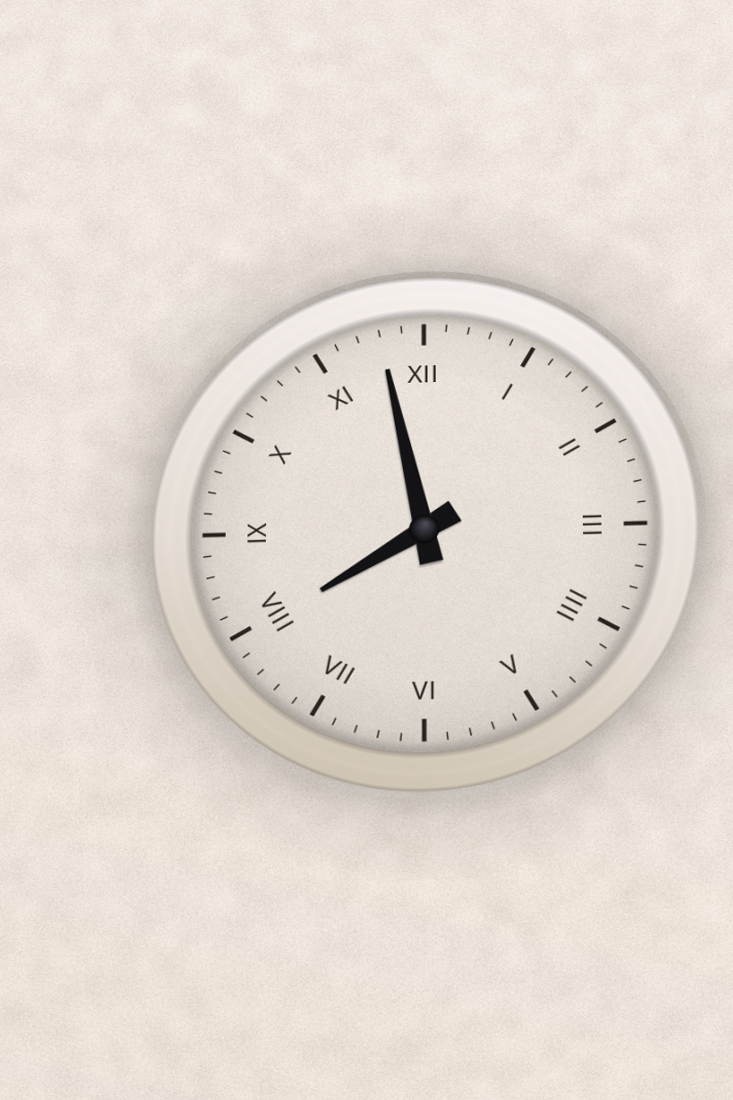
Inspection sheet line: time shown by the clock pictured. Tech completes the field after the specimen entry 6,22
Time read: 7,58
